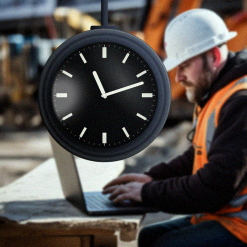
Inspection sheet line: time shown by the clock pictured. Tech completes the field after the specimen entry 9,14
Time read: 11,12
